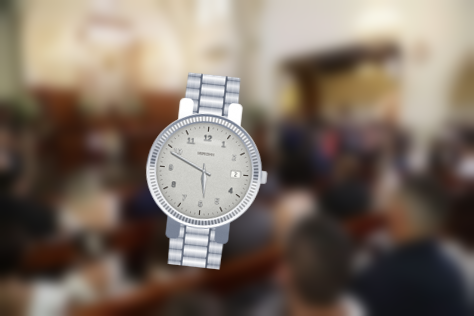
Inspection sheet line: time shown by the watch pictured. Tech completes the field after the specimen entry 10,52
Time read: 5,49
